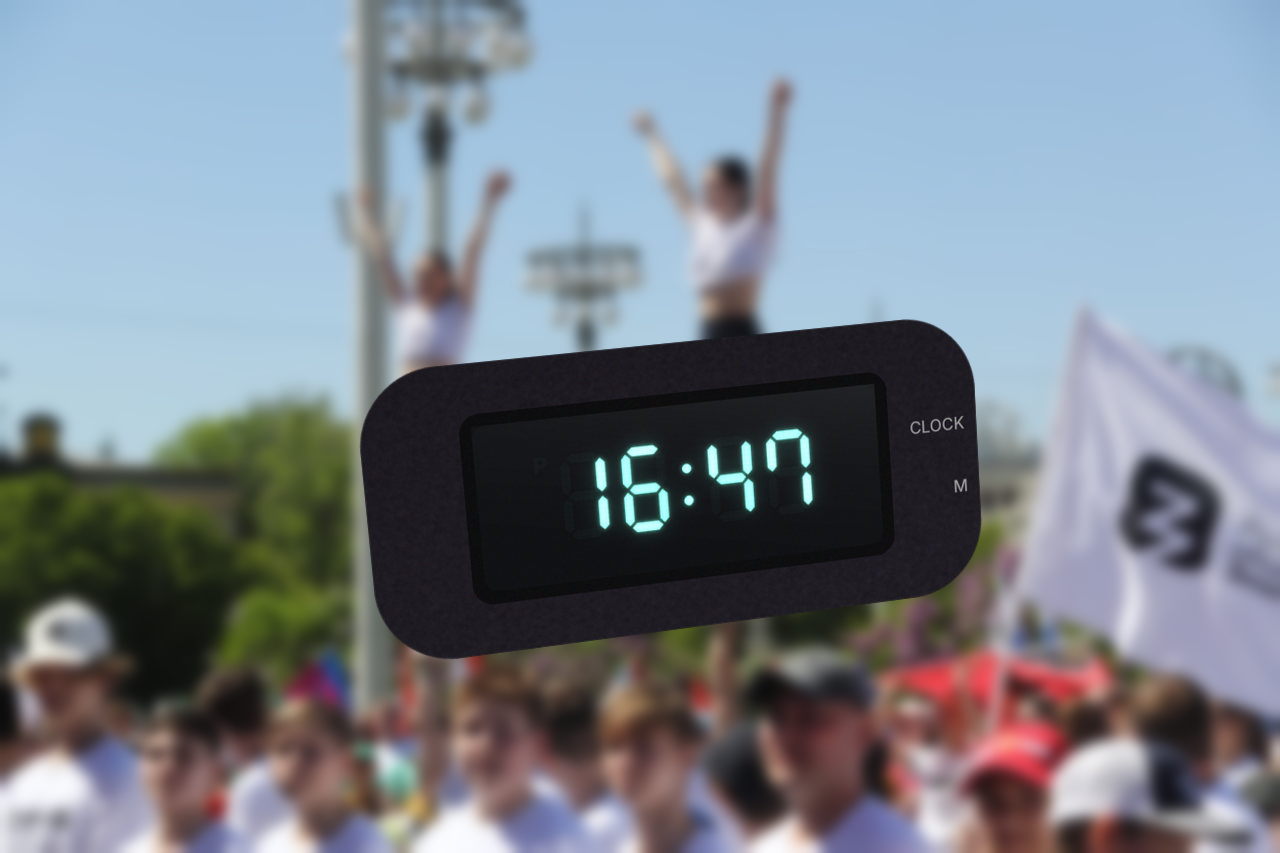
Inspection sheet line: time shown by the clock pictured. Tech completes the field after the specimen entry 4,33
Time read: 16,47
